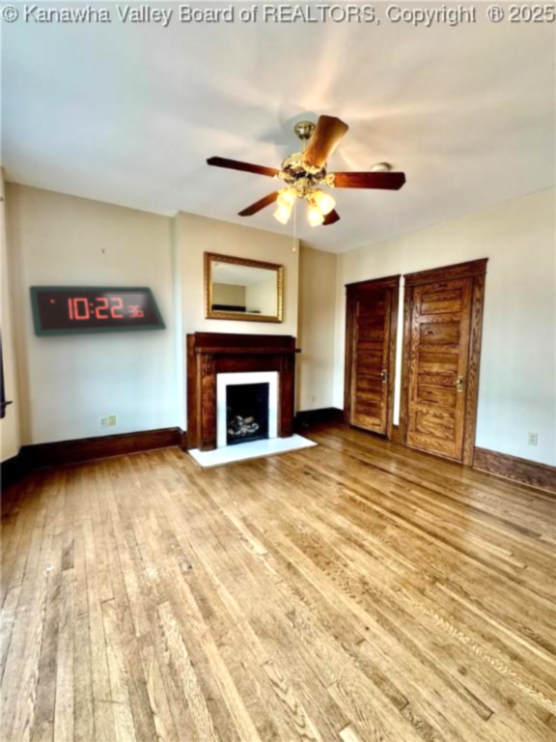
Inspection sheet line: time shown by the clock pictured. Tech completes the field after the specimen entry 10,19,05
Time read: 10,22,36
